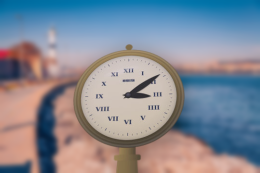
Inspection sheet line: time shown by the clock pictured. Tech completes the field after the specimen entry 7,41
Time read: 3,09
